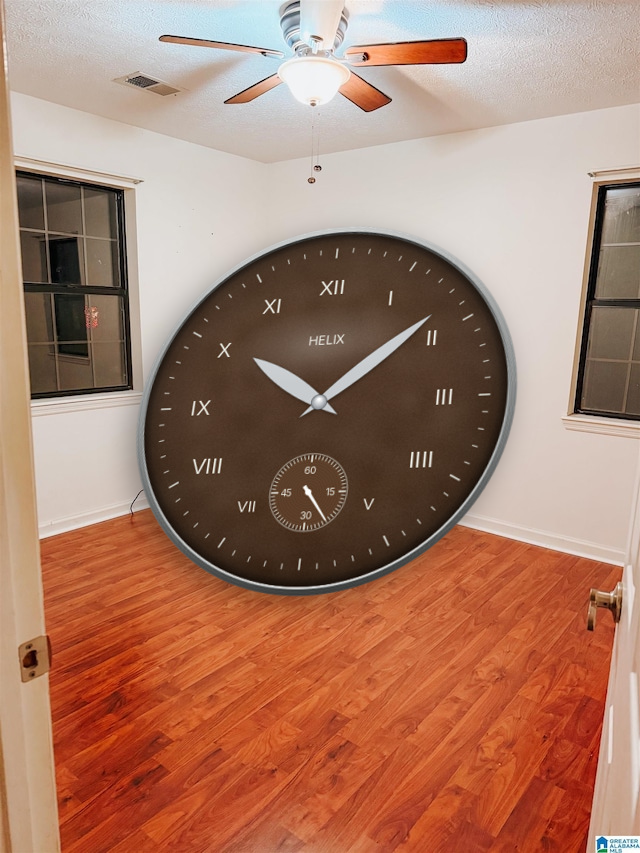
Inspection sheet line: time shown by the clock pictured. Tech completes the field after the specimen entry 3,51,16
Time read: 10,08,24
